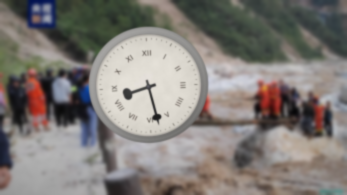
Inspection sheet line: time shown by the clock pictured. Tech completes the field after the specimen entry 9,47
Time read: 8,28
